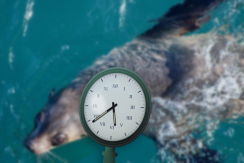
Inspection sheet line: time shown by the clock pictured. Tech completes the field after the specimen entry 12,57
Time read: 5,39
